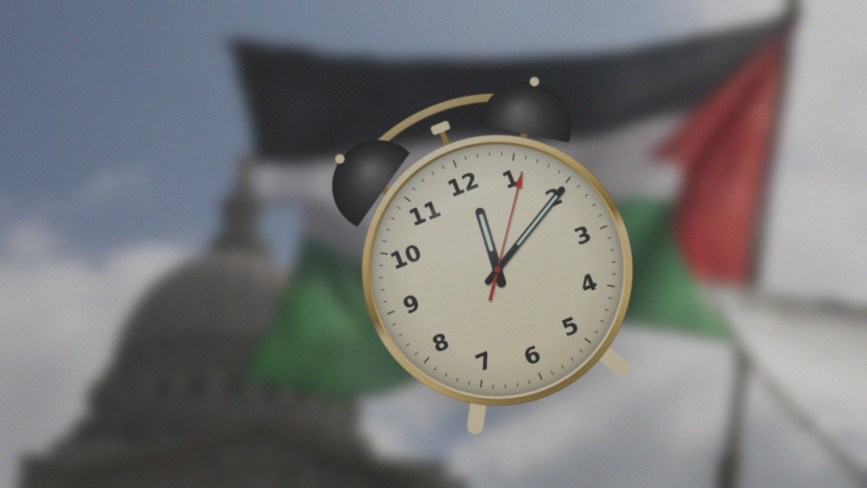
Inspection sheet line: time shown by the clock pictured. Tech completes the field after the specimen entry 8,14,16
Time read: 12,10,06
